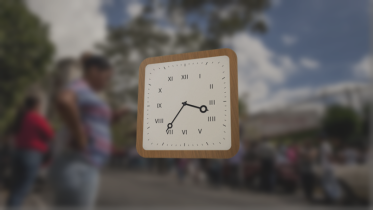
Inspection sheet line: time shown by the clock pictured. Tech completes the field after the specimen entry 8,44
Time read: 3,36
